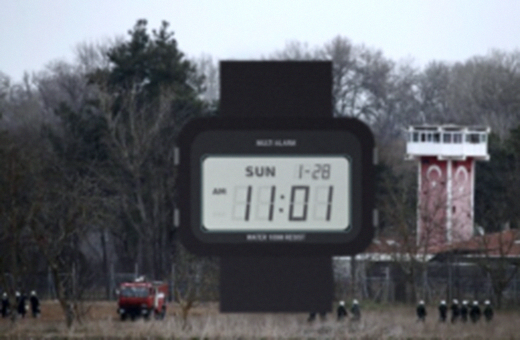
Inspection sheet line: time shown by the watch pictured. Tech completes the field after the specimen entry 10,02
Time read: 11,01
